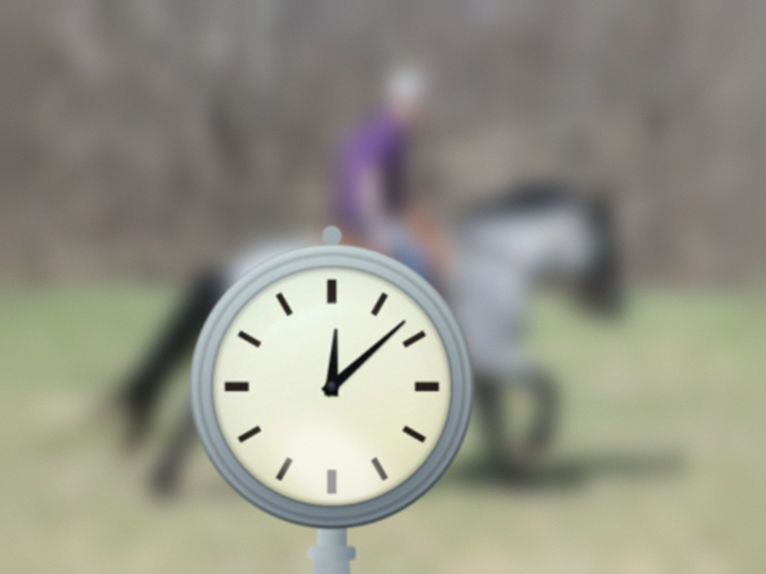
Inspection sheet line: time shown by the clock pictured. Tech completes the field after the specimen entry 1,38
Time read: 12,08
